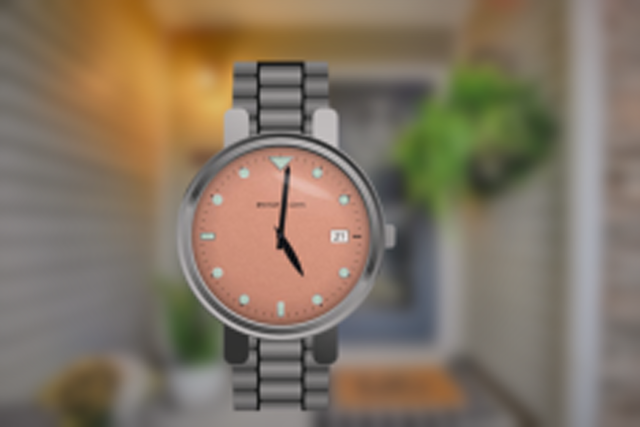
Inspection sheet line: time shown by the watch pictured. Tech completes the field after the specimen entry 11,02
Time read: 5,01
